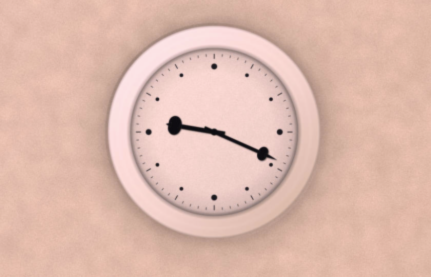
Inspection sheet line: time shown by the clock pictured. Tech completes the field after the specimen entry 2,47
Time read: 9,19
